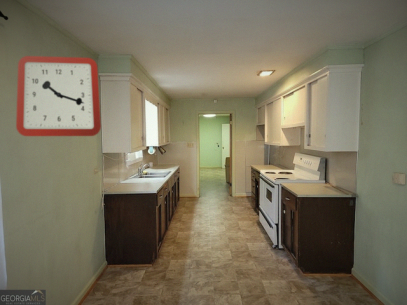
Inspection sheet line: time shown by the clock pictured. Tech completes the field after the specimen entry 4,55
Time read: 10,18
